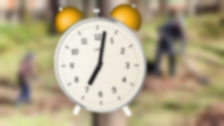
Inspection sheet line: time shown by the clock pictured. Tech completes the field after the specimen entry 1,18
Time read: 7,02
